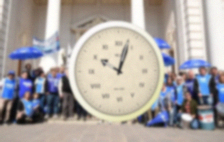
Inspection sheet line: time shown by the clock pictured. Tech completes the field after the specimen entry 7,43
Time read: 10,03
